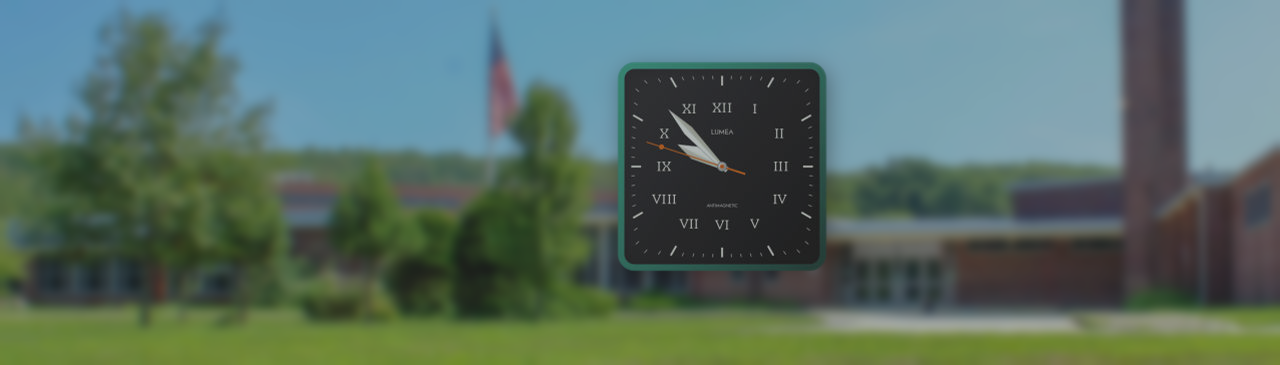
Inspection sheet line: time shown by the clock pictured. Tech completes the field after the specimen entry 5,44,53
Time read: 9,52,48
